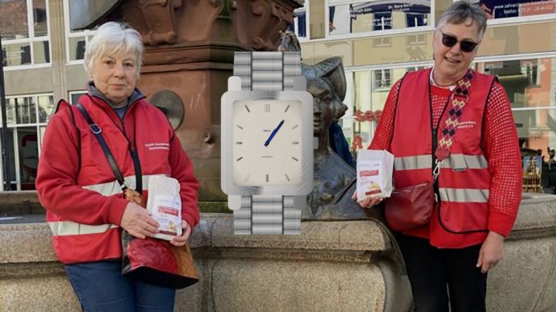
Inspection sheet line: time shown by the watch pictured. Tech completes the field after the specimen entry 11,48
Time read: 1,06
